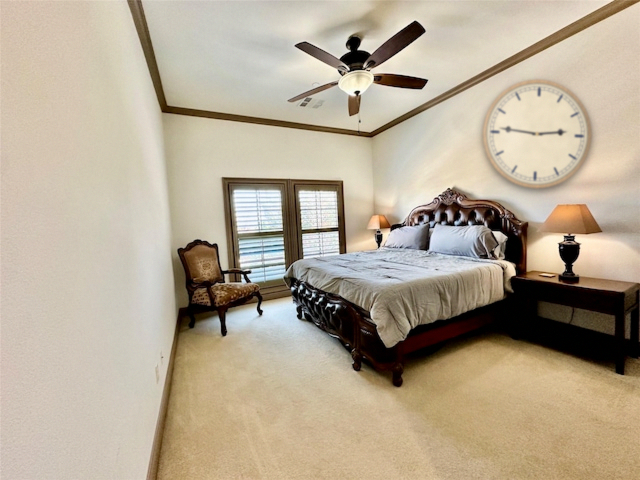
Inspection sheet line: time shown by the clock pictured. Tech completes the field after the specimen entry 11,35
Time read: 2,46
